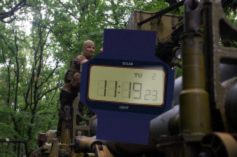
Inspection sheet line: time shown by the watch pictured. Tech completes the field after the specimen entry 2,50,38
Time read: 11,19,23
